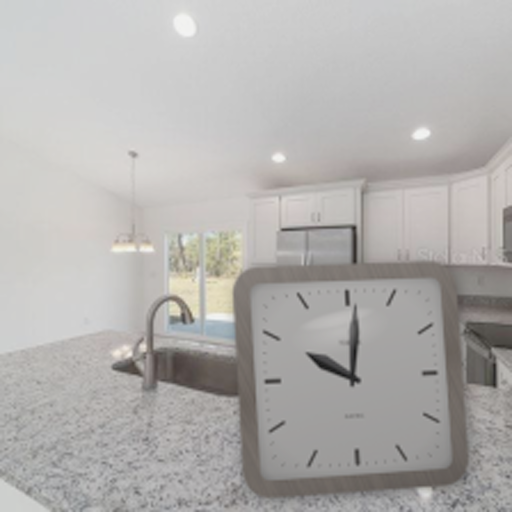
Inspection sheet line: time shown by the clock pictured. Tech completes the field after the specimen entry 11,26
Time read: 10,01
